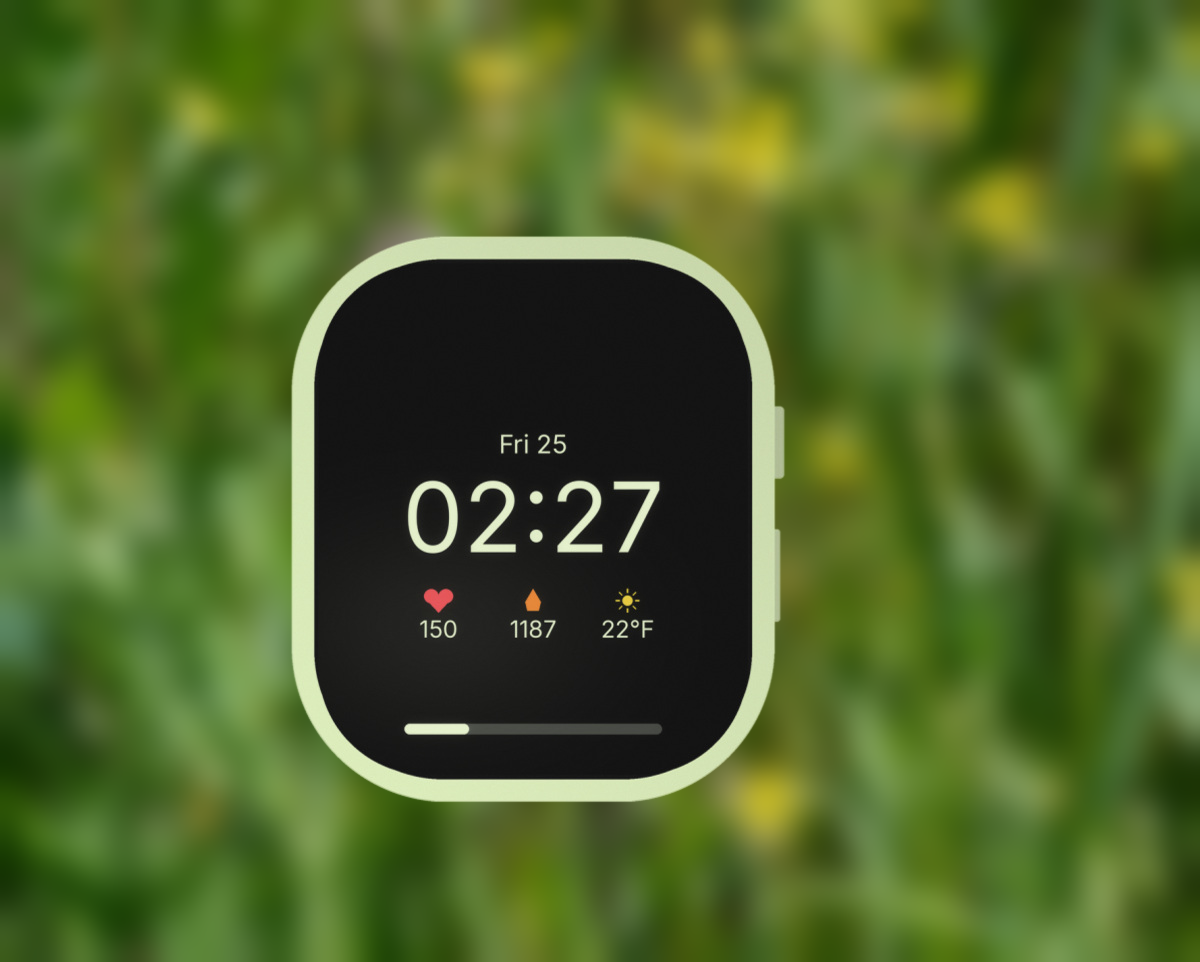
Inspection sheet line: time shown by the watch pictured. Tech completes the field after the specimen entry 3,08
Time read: 2,27
